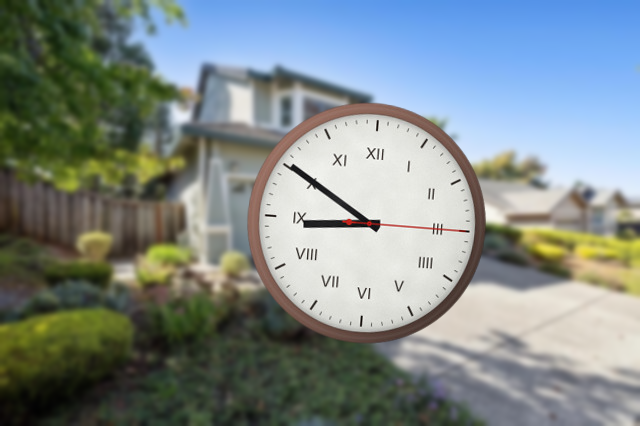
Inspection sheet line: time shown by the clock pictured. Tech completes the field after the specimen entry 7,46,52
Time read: 8,50,15
